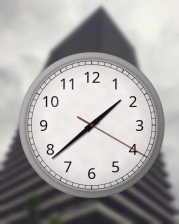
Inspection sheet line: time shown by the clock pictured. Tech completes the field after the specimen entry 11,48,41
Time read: 1,38,20
